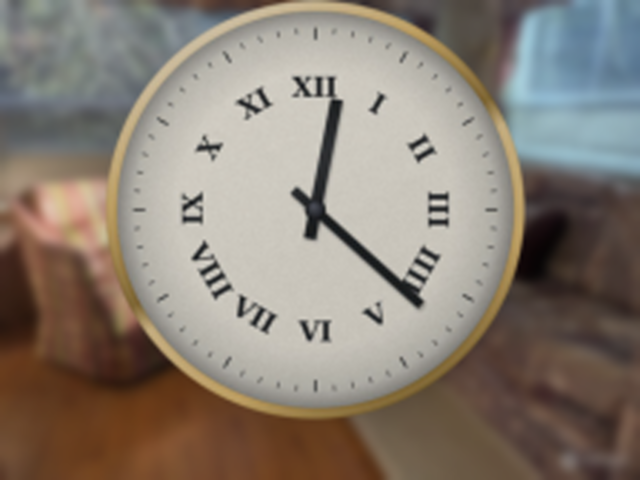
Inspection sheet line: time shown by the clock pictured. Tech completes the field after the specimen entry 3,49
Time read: 12,22
